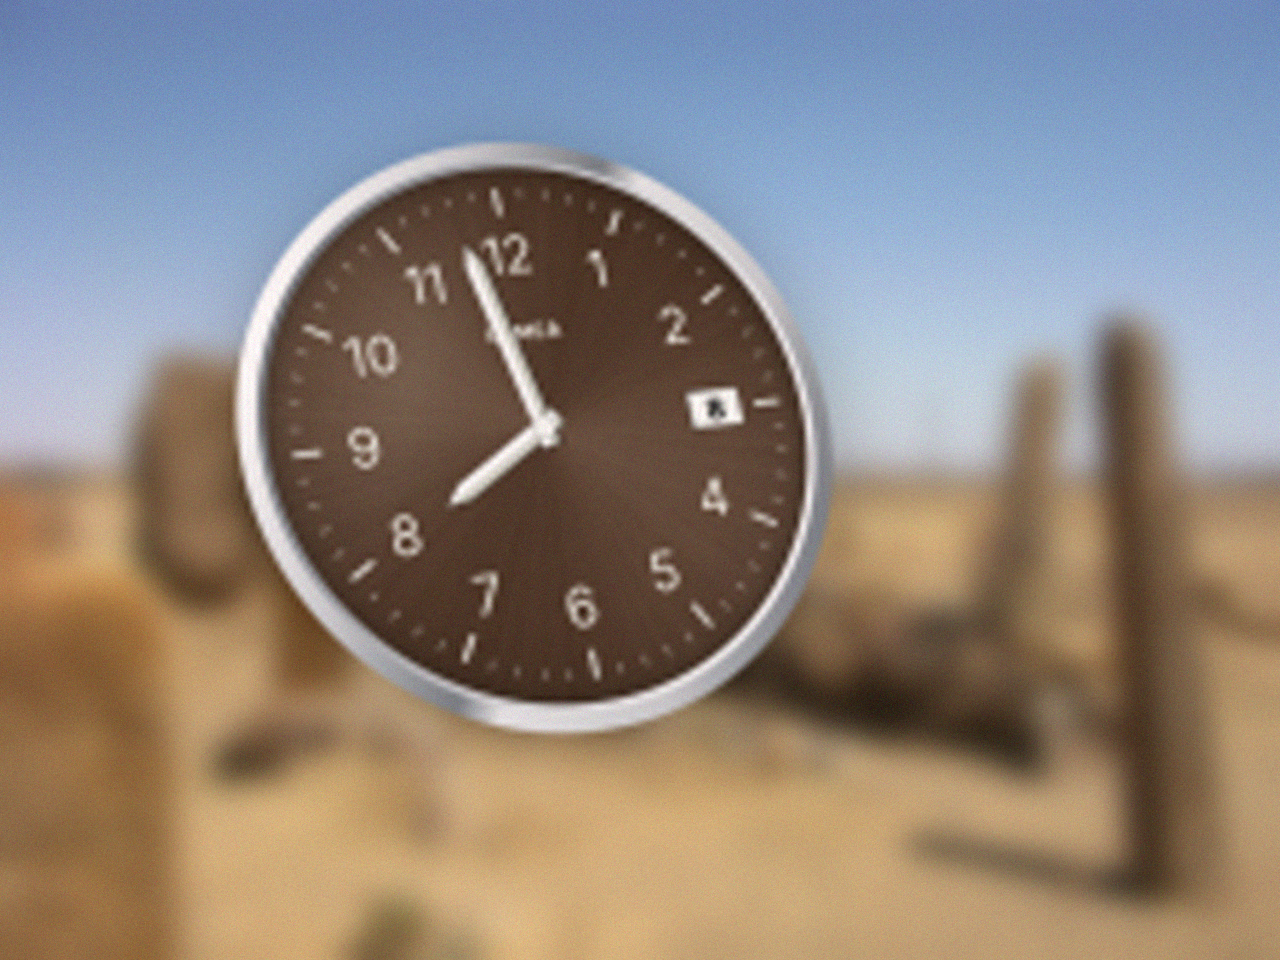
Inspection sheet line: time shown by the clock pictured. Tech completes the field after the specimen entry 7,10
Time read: 7,58
